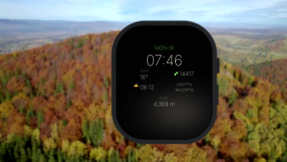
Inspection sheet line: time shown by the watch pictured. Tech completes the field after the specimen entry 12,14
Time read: 7,46
